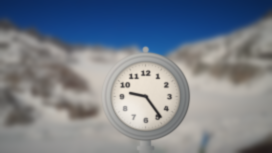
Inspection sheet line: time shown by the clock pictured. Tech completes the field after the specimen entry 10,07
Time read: 9,24
